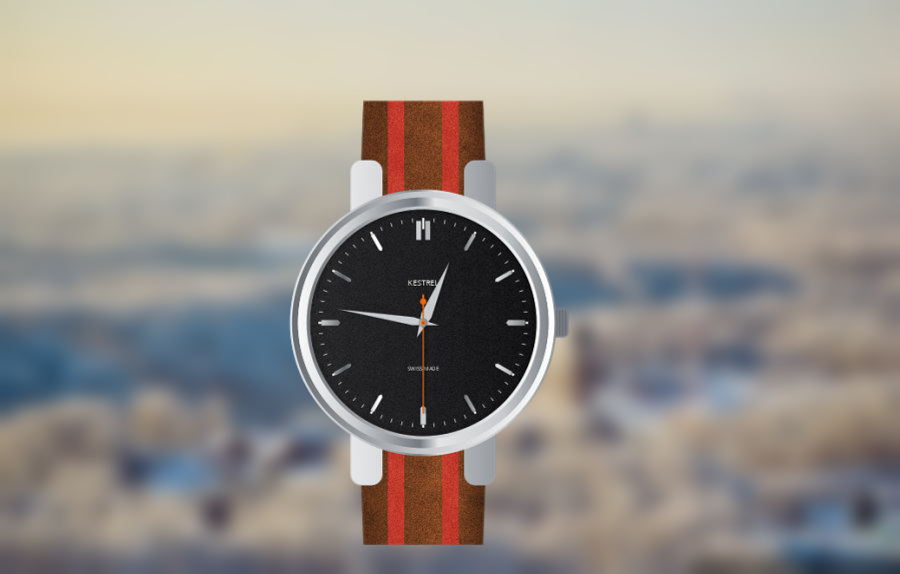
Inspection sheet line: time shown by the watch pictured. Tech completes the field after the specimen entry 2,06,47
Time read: 12,46,30
